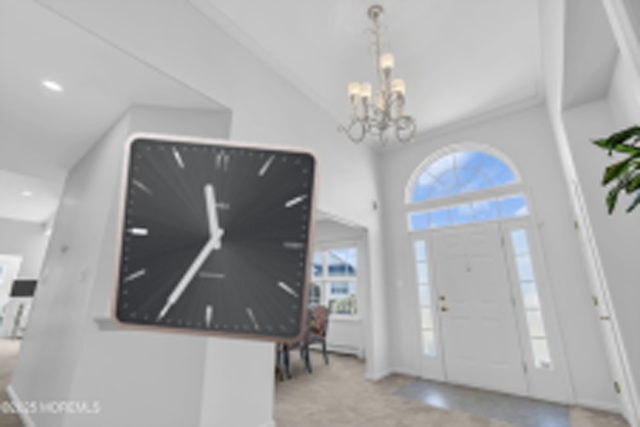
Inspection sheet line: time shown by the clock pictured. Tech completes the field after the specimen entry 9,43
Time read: 11,35
